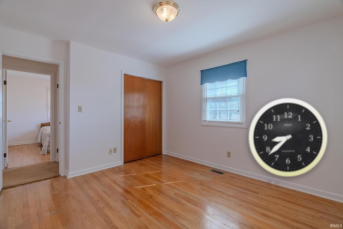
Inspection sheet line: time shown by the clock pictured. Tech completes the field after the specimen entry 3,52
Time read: 8,38
